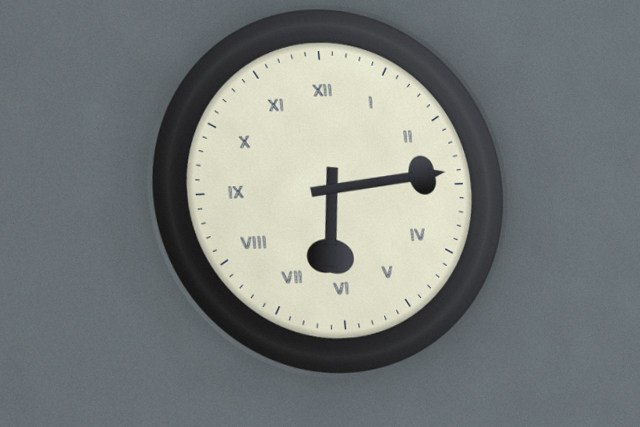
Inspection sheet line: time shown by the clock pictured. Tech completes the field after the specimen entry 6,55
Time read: 6,14
